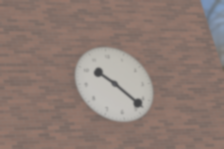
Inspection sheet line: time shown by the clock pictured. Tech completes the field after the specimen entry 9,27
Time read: 10,23
